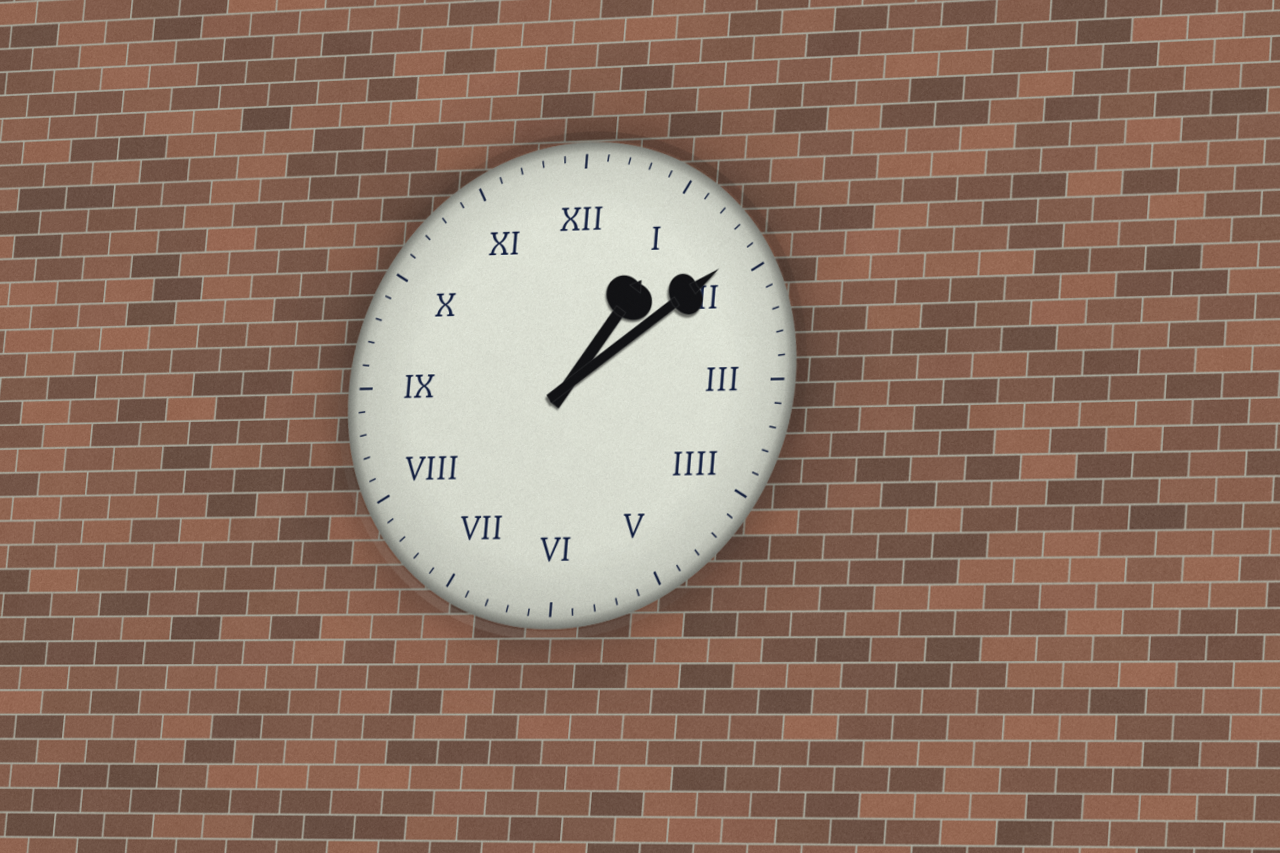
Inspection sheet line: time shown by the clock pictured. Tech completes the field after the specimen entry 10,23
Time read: 1,09
